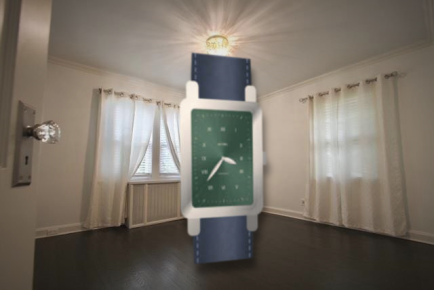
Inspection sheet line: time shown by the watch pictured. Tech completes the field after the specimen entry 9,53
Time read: 3,37
